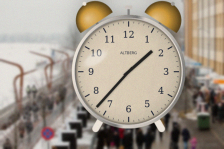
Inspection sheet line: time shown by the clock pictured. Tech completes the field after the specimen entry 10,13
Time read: 1,37
